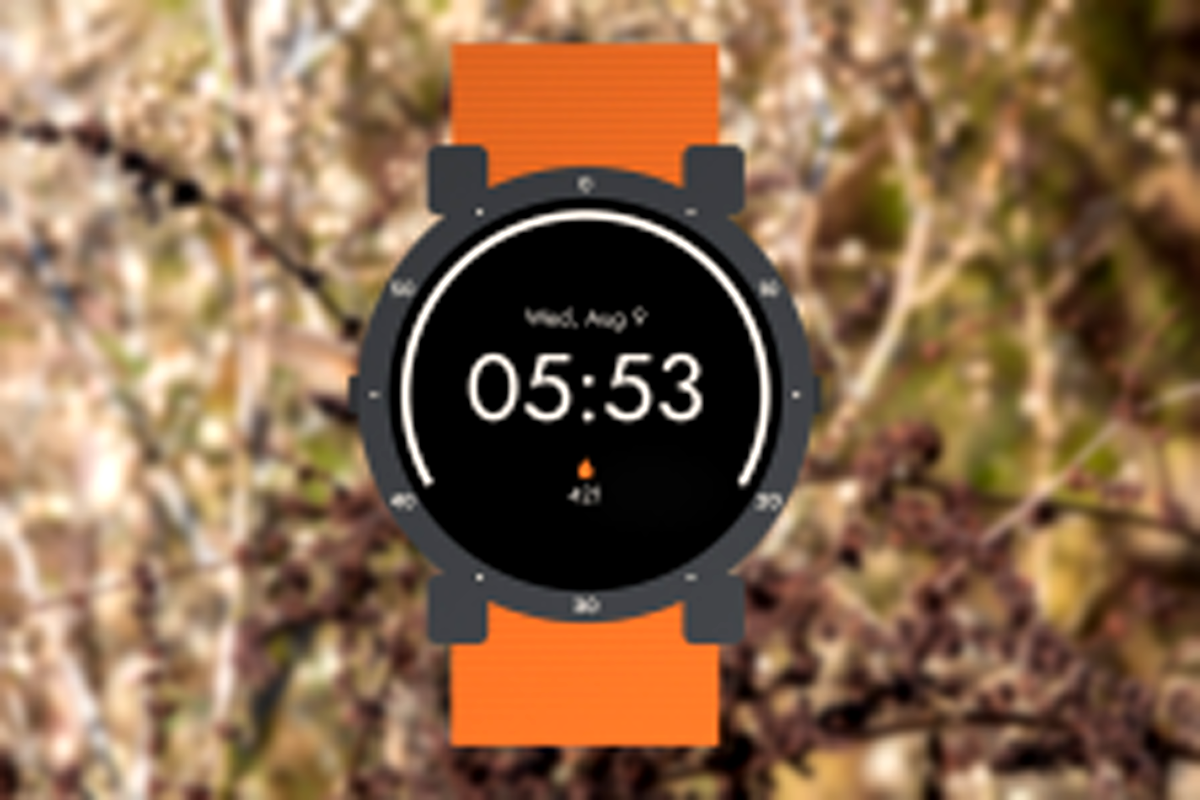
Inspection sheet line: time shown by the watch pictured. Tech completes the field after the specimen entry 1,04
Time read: 5,53
